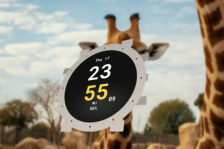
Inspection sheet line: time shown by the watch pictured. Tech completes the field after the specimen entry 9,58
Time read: 23,55
